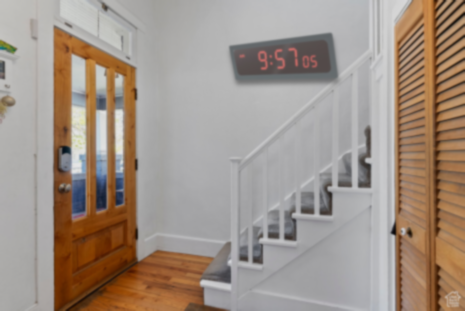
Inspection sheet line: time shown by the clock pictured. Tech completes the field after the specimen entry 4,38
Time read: 9,57
